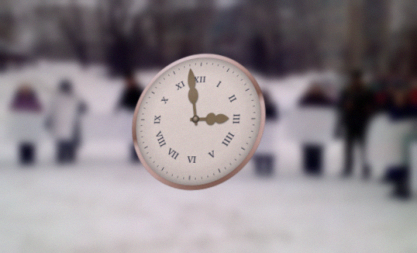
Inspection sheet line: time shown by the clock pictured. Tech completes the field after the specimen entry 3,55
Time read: 2,58
